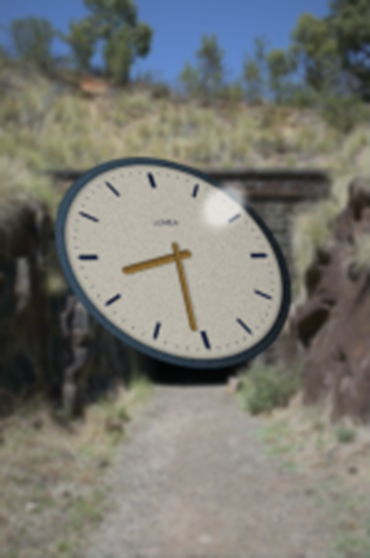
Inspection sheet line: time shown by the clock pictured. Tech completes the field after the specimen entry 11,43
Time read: 8,31
